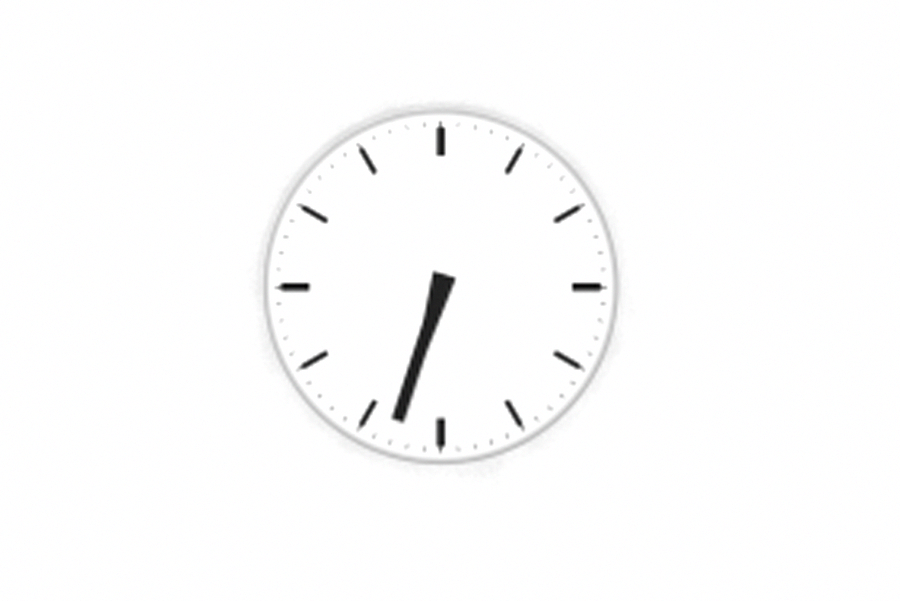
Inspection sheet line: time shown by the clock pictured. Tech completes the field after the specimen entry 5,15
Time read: 6,33
